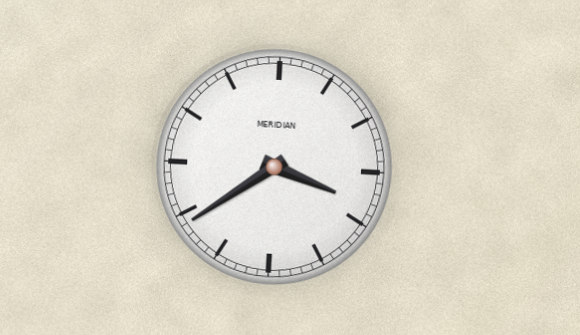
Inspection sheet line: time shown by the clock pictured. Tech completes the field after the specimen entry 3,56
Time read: 3,39
